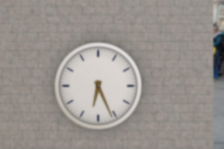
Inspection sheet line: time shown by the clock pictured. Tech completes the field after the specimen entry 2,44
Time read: 6,26
